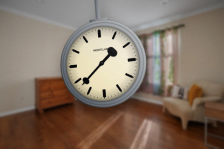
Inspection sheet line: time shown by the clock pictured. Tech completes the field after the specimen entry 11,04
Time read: 1,38
